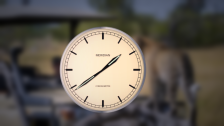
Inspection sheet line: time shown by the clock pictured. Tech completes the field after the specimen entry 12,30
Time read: 1,39
